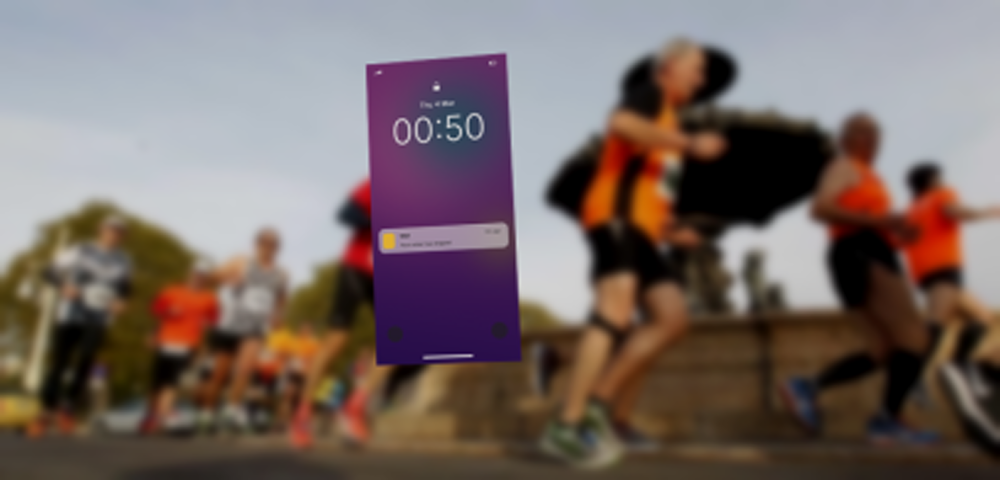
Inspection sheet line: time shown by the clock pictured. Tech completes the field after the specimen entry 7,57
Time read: 0,50
